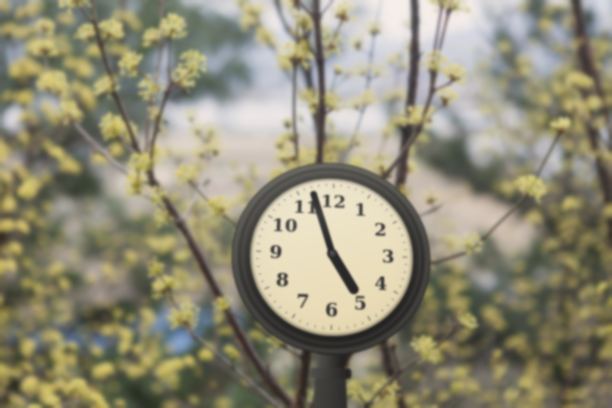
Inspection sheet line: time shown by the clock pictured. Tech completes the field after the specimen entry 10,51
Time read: 4,57
